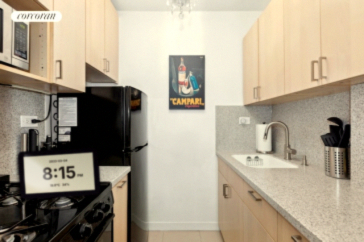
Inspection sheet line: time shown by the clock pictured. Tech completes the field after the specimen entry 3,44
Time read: 8,15
